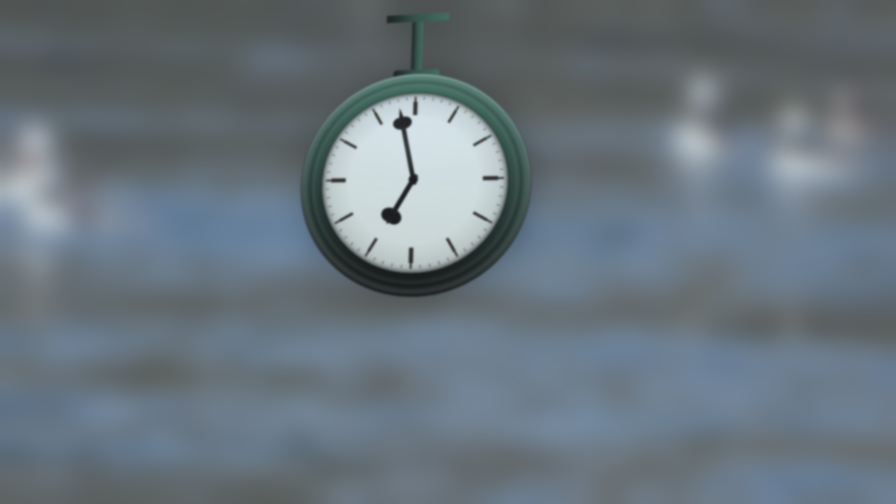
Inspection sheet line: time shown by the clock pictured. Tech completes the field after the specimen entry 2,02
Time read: 6,58
